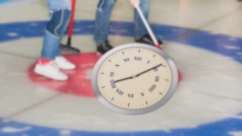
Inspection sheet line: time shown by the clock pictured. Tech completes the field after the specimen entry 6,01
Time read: 8,09
